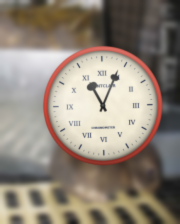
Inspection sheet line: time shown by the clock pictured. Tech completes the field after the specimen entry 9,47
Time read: 11,04
